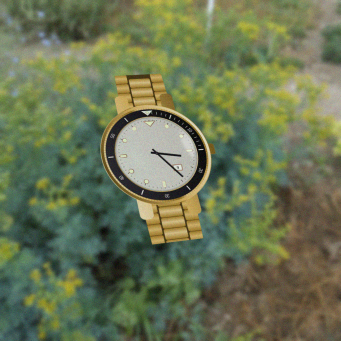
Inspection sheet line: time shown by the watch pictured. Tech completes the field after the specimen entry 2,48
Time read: 3,24
